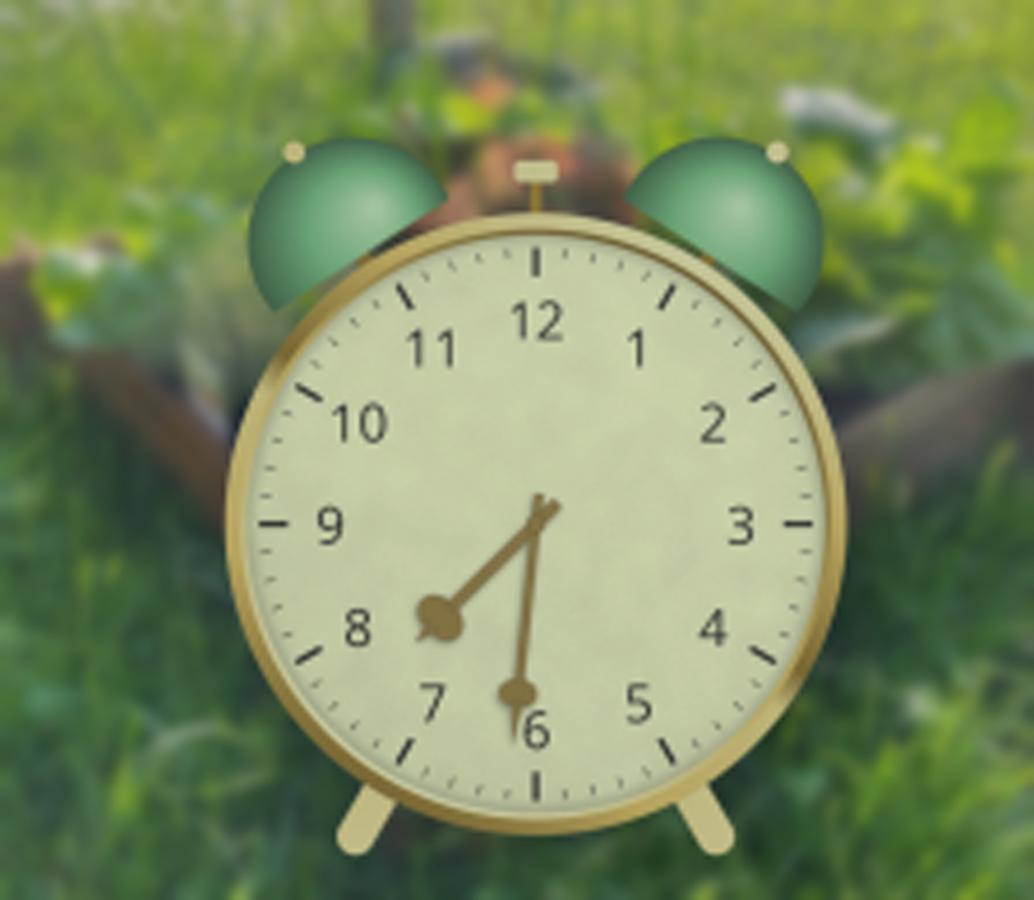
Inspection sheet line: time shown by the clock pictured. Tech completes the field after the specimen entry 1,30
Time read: 7,31
